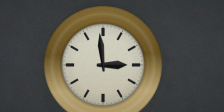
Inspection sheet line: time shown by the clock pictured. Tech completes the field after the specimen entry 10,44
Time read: 2,59
